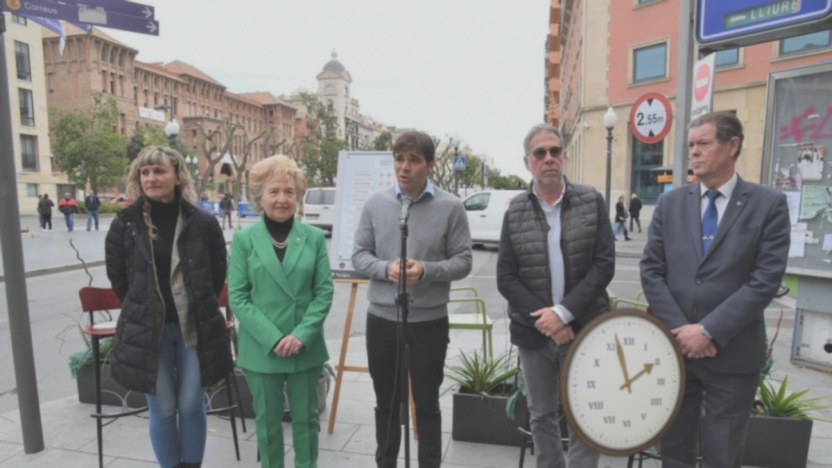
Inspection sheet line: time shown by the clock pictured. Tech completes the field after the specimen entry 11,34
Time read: 1,57
